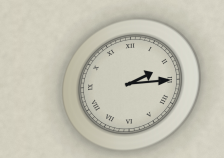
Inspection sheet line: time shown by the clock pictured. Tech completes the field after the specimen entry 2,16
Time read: 2,15
